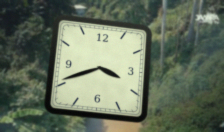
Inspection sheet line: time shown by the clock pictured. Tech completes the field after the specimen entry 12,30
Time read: 3,41
